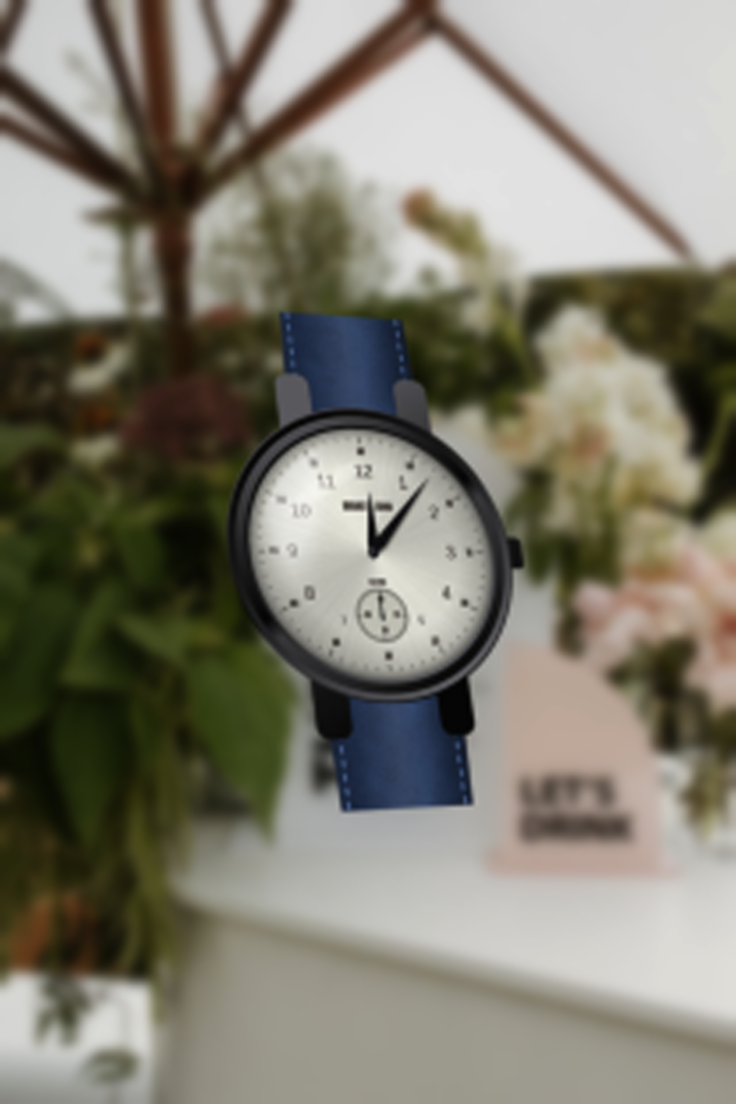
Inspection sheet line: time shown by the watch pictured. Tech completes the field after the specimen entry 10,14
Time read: 12,07
